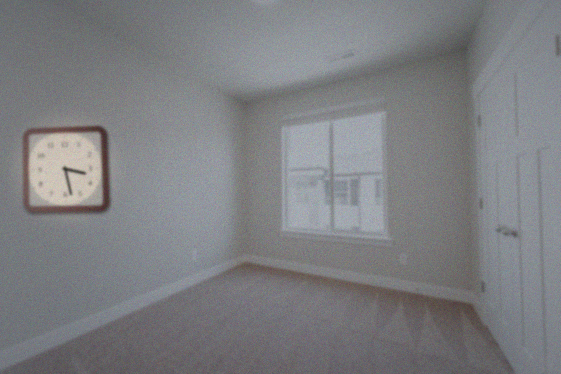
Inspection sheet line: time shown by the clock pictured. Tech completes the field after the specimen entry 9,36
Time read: 3,28
